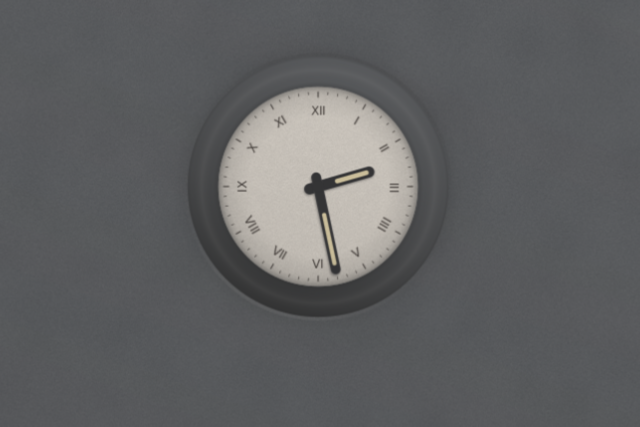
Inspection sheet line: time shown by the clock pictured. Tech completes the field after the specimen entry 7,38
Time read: 2,28
